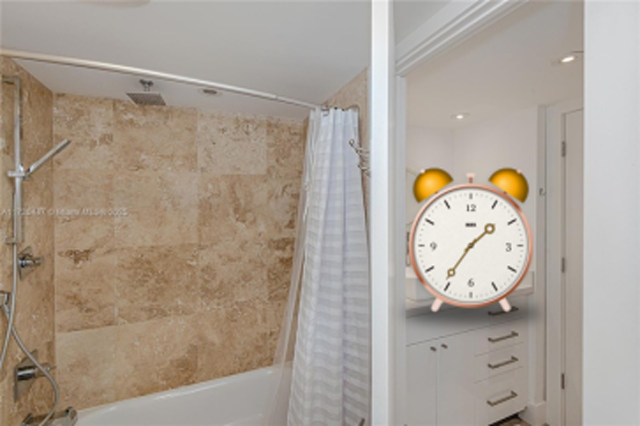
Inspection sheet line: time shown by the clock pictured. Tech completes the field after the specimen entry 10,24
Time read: 1,36
